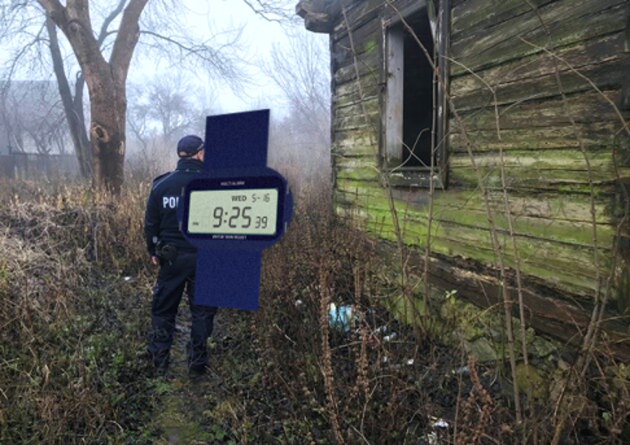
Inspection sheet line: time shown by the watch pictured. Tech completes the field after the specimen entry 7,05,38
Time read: 9,25,39
